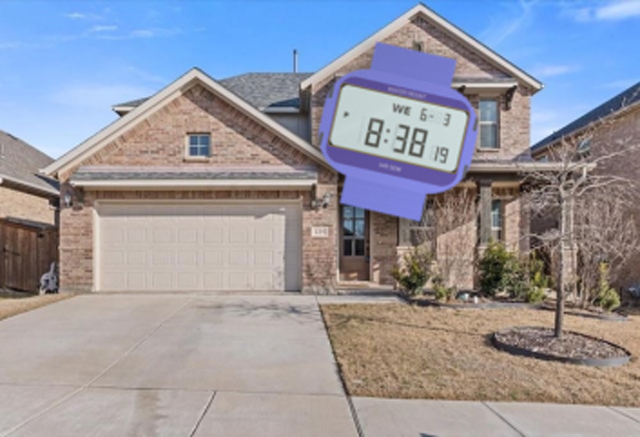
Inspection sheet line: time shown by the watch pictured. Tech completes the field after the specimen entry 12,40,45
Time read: 8,38,19
